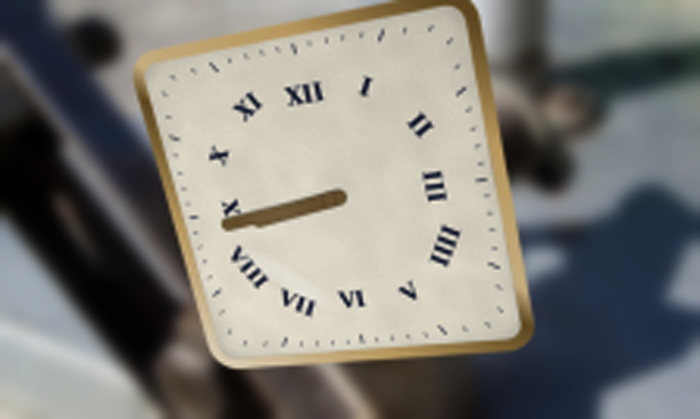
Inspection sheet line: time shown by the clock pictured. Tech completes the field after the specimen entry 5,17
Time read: 8,44
